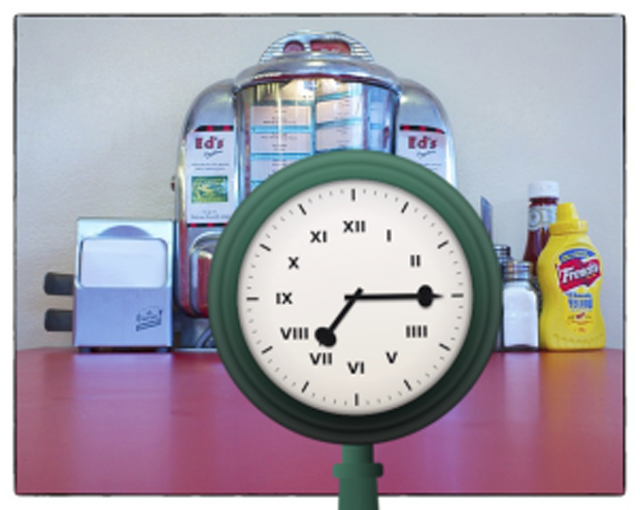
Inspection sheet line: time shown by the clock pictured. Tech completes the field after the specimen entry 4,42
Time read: 7,15
